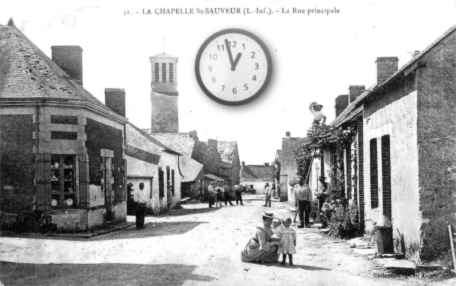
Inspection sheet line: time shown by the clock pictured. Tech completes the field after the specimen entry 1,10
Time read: 12,58
